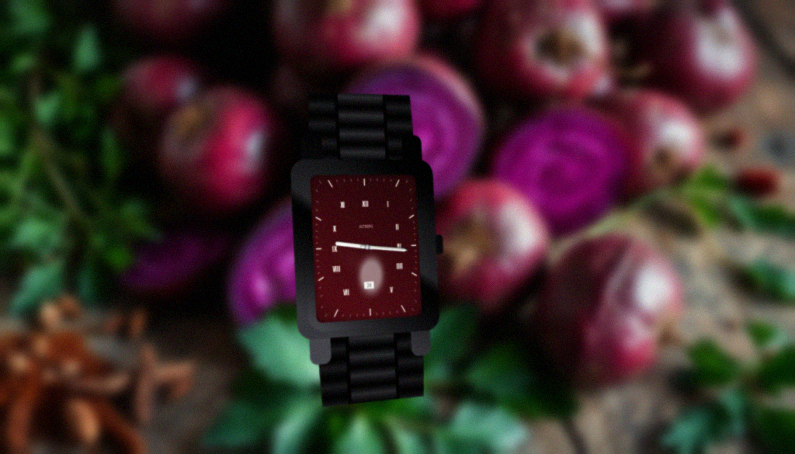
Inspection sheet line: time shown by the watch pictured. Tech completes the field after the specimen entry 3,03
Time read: 9,16
